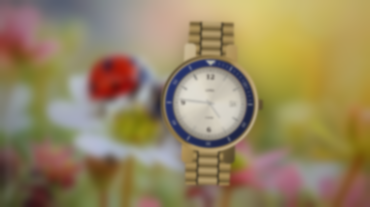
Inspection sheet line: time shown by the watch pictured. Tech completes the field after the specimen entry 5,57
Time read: 4,46
